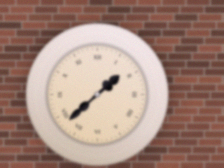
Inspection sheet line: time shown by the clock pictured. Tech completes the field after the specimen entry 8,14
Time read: 1,38
